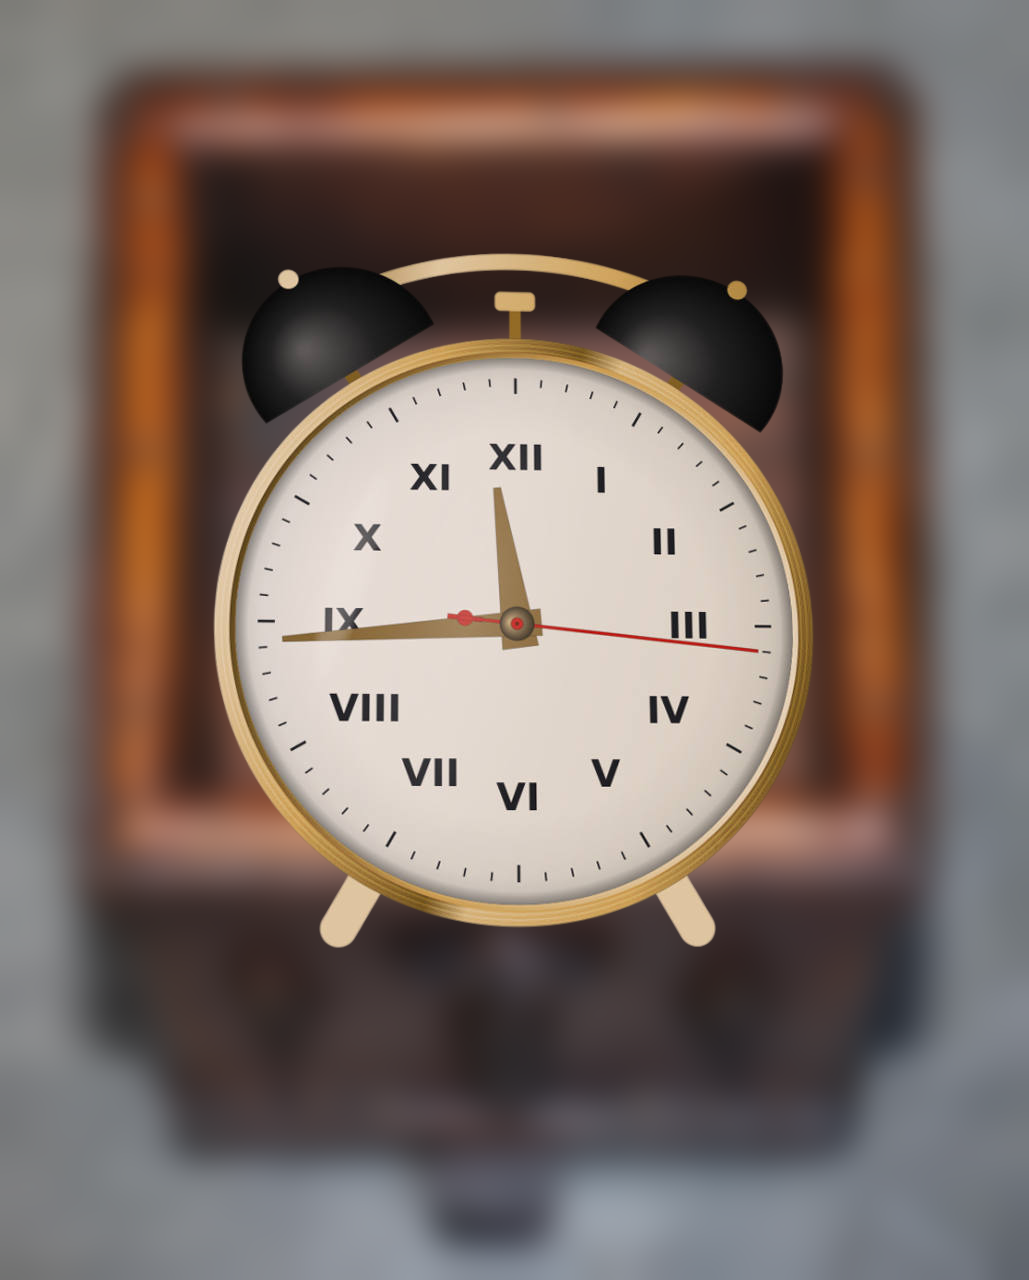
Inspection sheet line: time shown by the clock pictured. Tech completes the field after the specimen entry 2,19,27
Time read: 11,44,16
